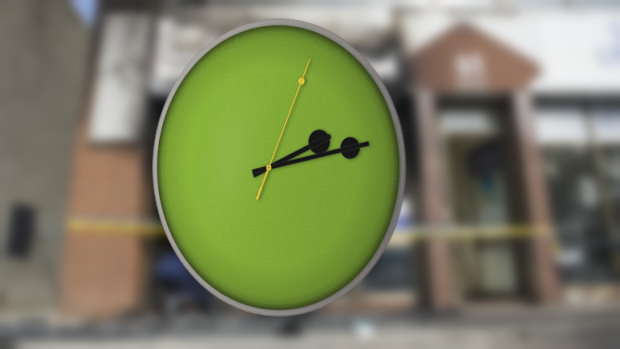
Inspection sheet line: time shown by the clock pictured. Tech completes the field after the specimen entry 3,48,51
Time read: 2,13,04
